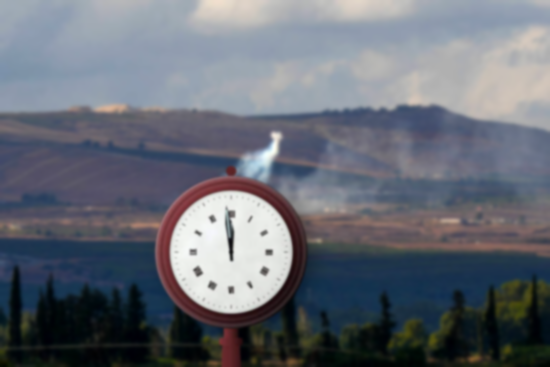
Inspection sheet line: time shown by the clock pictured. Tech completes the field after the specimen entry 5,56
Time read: 11,59
